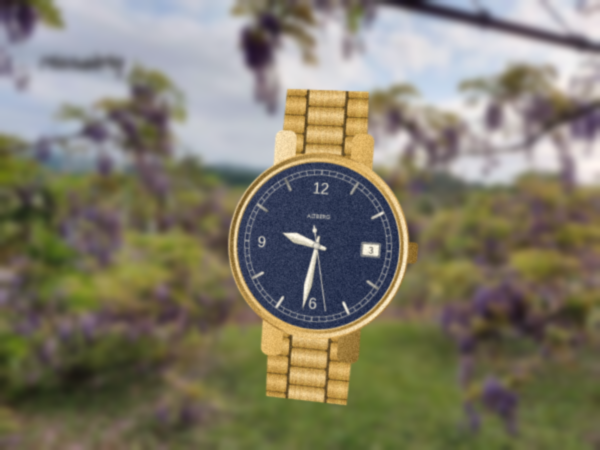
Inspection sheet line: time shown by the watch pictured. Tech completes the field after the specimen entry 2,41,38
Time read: 9,31,28
